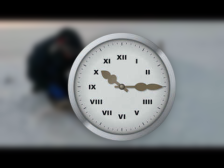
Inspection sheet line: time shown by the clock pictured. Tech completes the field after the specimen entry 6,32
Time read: 10,15
